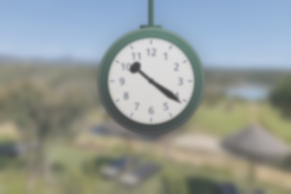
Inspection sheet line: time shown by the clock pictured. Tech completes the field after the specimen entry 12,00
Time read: 10,21
